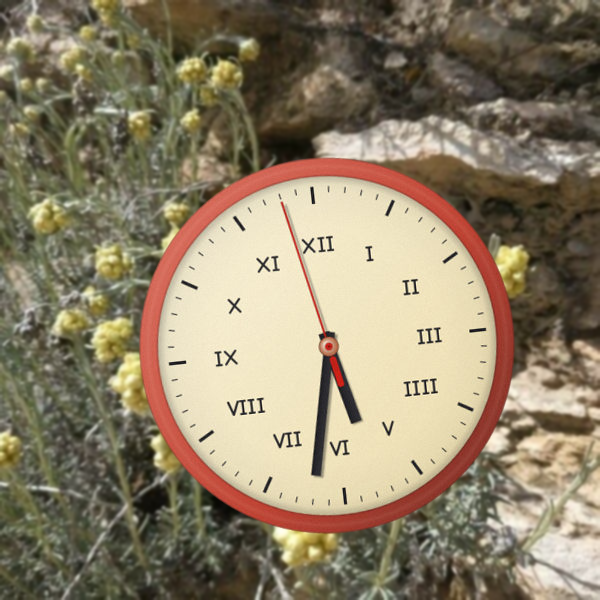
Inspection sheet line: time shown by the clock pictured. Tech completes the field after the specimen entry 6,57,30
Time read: 5,31,58
